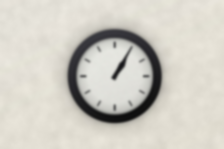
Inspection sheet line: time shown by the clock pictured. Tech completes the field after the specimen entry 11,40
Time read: 1,05
